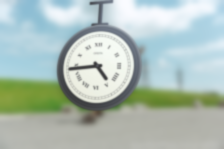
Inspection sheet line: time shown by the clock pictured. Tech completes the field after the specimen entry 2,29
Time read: 4,44
